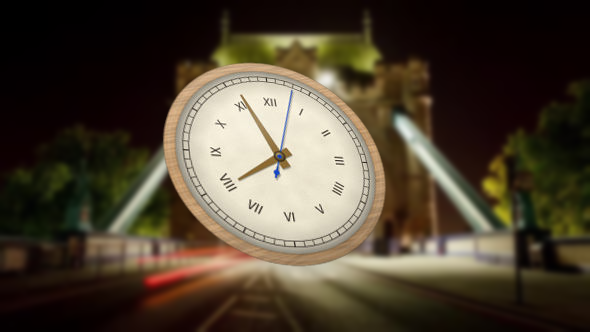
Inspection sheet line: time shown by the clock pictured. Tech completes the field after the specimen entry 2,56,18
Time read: 7,56,03
